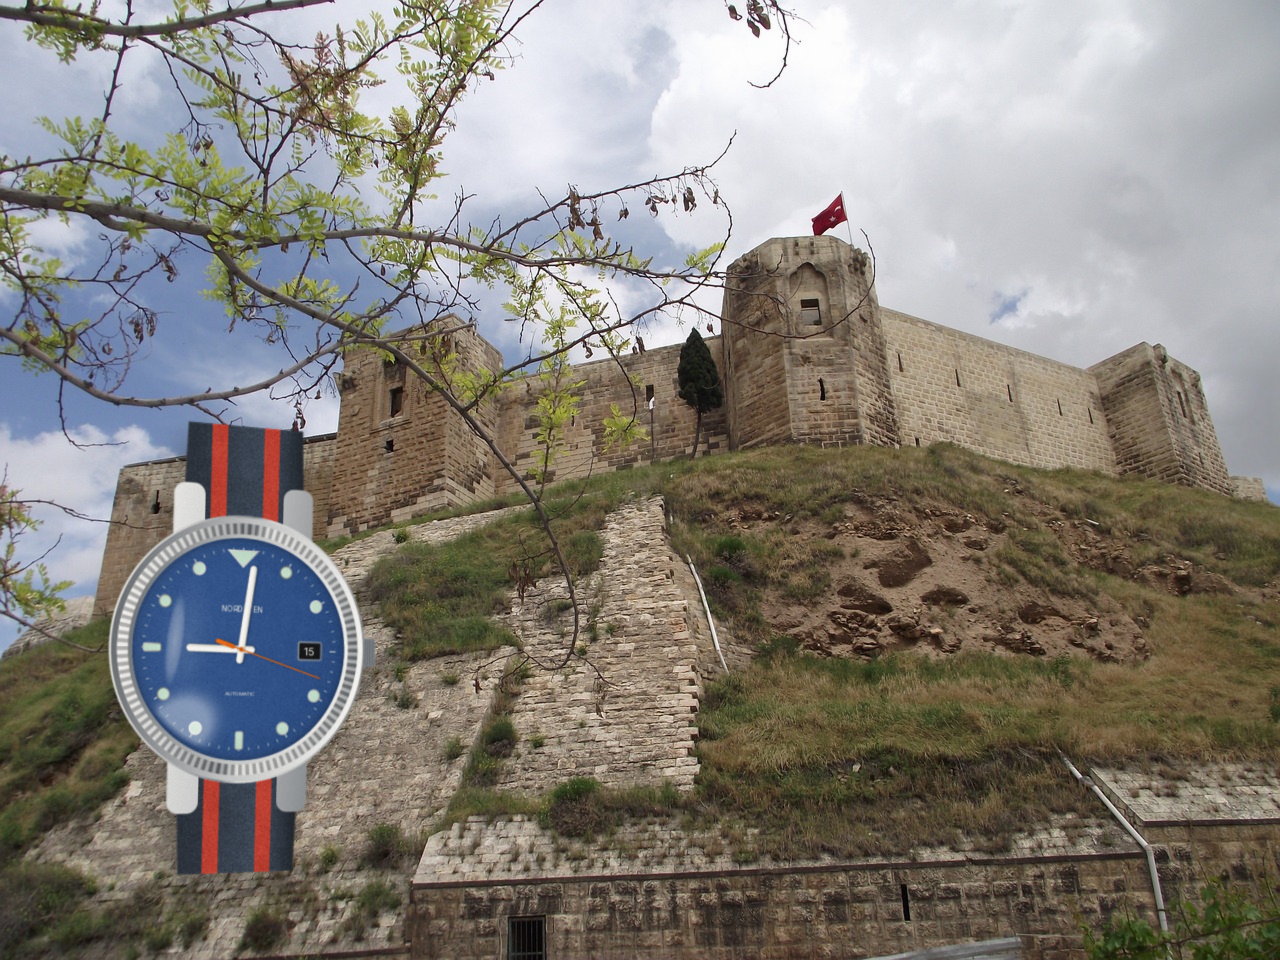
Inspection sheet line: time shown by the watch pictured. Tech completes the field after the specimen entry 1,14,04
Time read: 9,01,18
